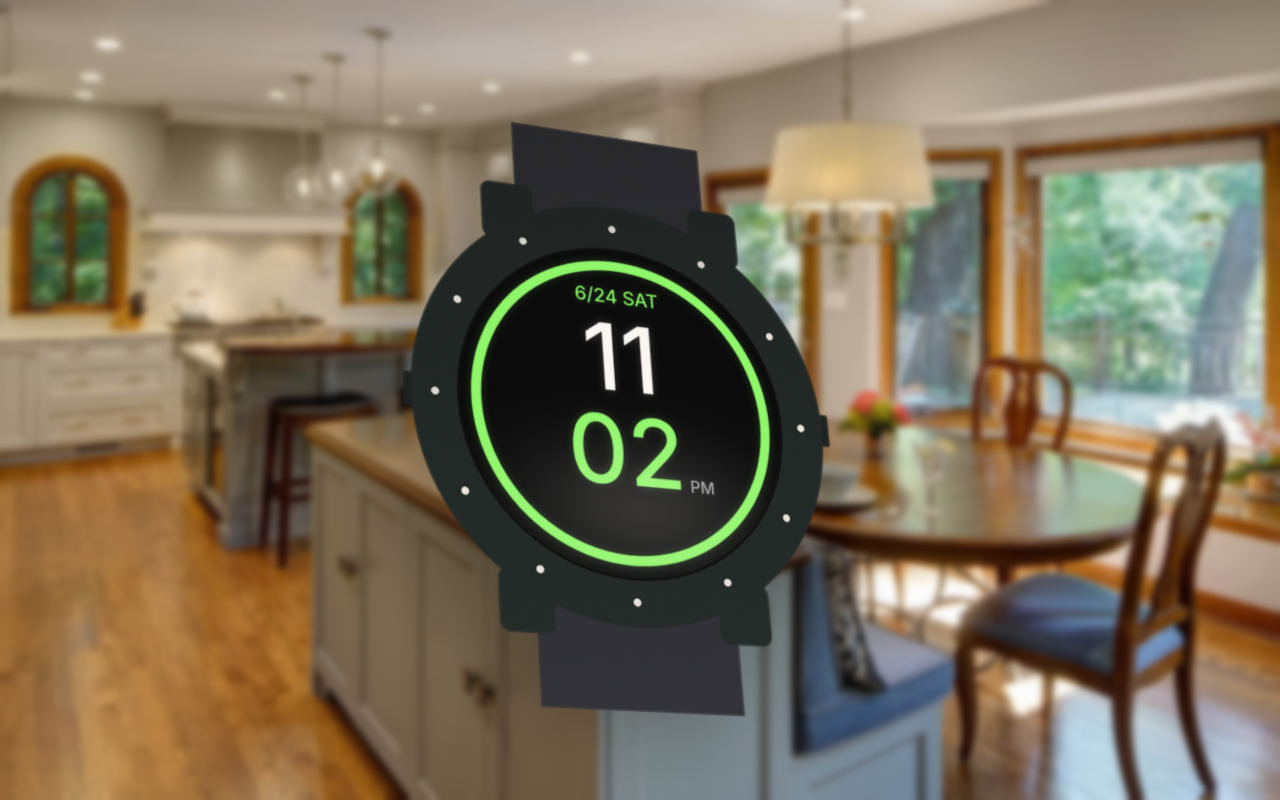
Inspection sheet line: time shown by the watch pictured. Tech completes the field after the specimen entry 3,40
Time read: 11,02
